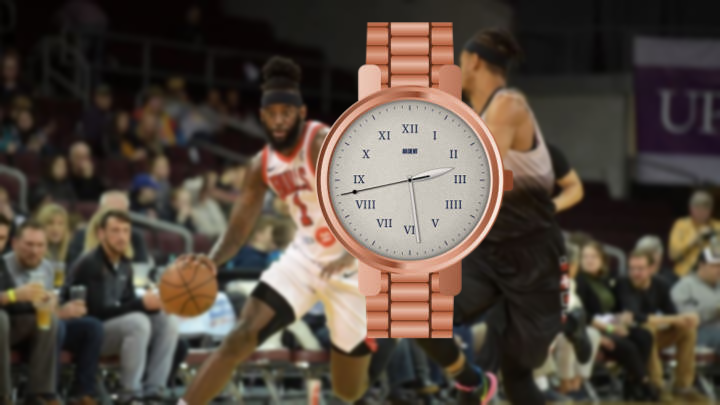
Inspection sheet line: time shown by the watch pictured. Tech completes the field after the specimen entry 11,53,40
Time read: 2,28,43
